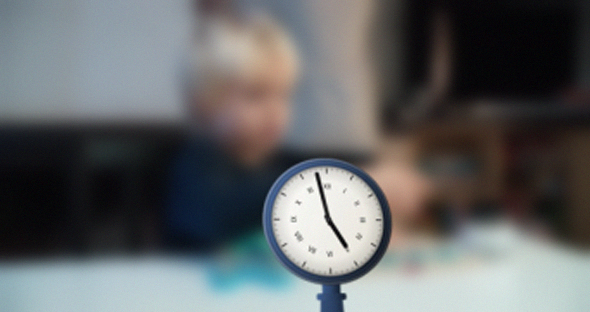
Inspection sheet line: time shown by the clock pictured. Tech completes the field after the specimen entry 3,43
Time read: 4,58
